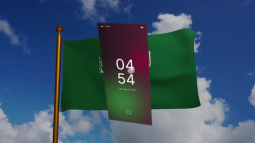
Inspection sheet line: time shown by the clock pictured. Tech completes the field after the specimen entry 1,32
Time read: 4,54
